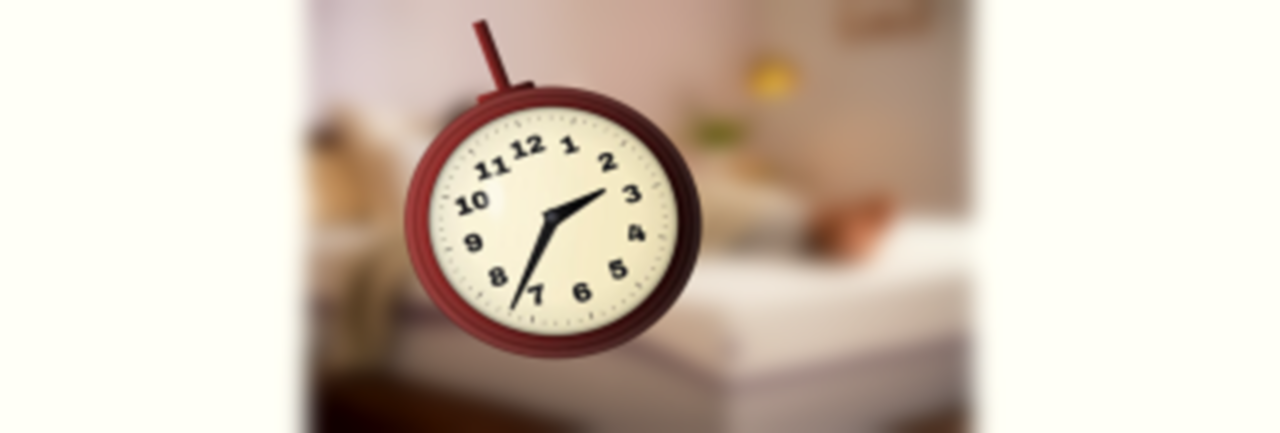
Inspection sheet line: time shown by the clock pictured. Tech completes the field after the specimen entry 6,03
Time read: 2,37
